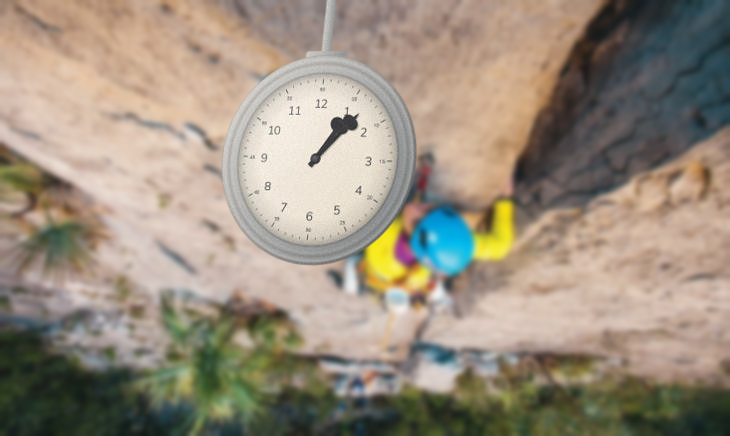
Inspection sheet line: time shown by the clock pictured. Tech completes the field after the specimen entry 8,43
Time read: 1,07
